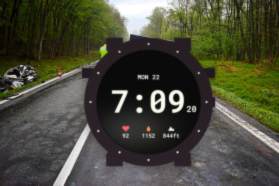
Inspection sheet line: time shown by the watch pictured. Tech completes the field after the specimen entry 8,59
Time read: 7,09
